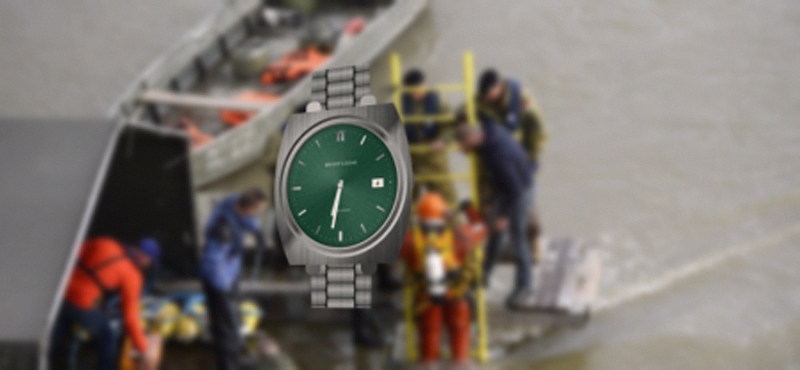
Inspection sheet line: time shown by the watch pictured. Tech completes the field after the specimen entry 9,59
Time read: 6,32
